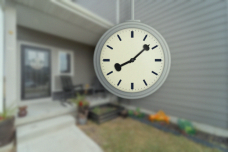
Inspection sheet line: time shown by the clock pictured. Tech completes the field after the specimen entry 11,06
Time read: 8,08
